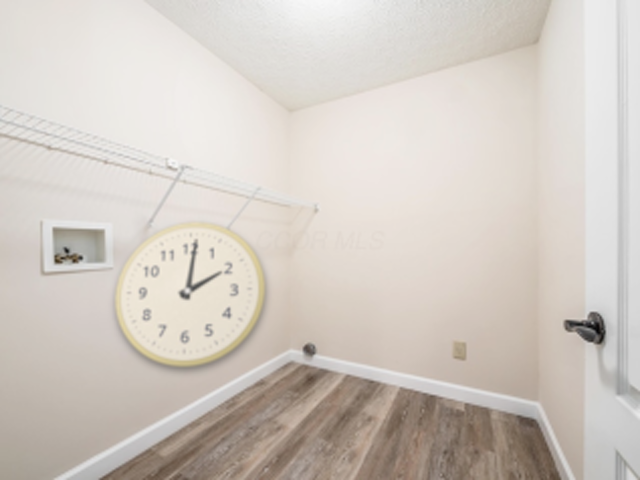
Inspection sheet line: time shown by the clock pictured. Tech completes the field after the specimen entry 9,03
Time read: 2,01
